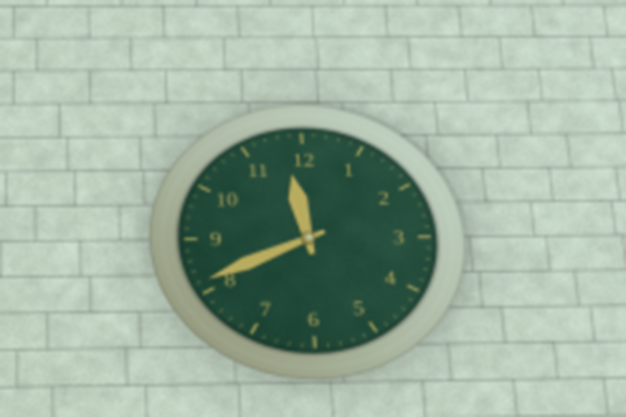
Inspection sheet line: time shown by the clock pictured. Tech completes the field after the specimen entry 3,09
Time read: 11,41
